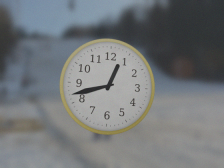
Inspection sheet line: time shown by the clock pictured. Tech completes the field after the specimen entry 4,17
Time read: 12,42
